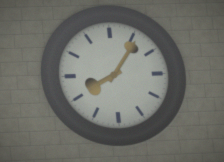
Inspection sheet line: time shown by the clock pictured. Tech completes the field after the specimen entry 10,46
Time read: 8,06
